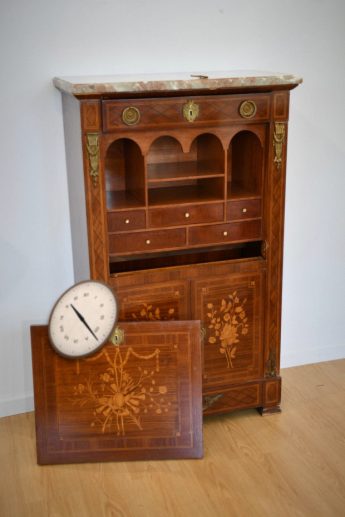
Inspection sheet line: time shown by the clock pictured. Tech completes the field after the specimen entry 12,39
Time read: 10,22
